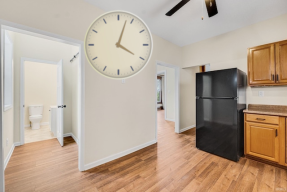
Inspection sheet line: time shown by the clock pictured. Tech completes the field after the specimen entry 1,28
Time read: 4,03
